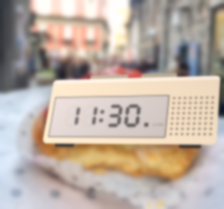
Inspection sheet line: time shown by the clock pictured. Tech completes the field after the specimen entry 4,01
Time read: 11,30
